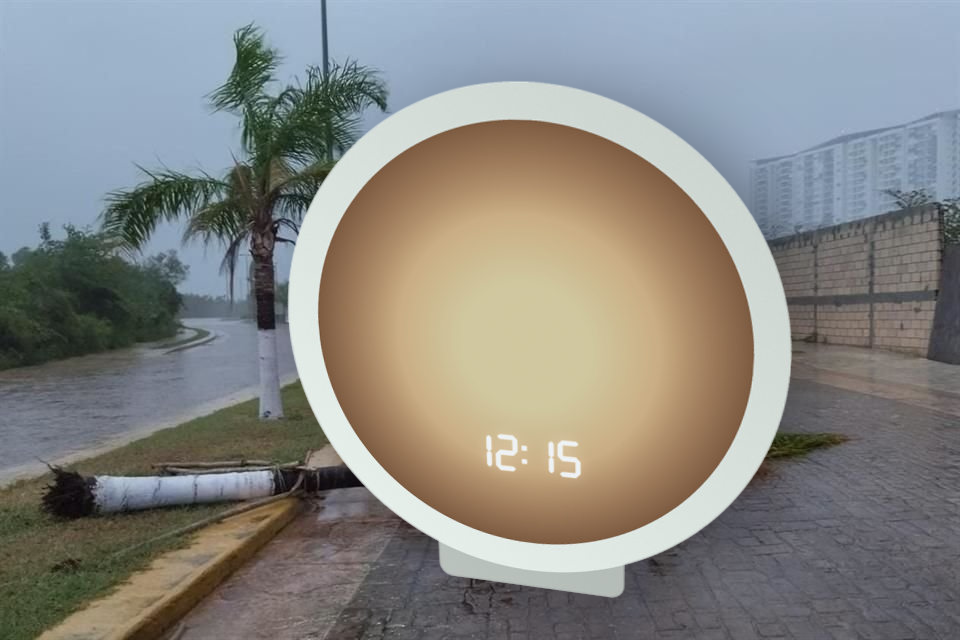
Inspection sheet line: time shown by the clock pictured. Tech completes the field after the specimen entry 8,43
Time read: 12,15
